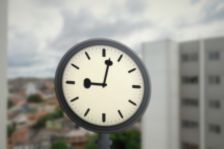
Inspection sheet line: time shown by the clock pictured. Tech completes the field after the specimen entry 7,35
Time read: 9,02
